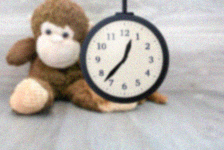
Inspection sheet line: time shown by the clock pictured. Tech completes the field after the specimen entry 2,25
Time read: 12,37
